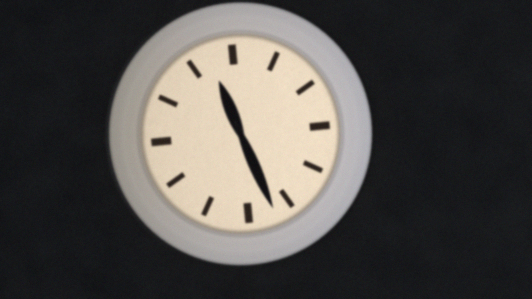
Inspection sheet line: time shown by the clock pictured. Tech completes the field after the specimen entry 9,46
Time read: 11,27
